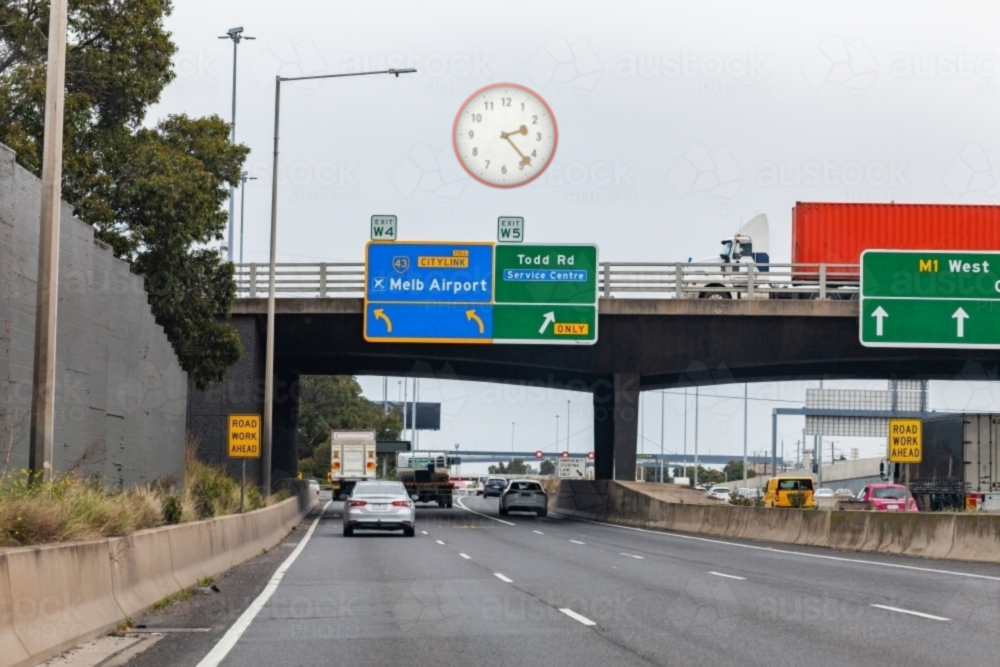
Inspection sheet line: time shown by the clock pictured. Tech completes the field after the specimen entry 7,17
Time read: 2,23
